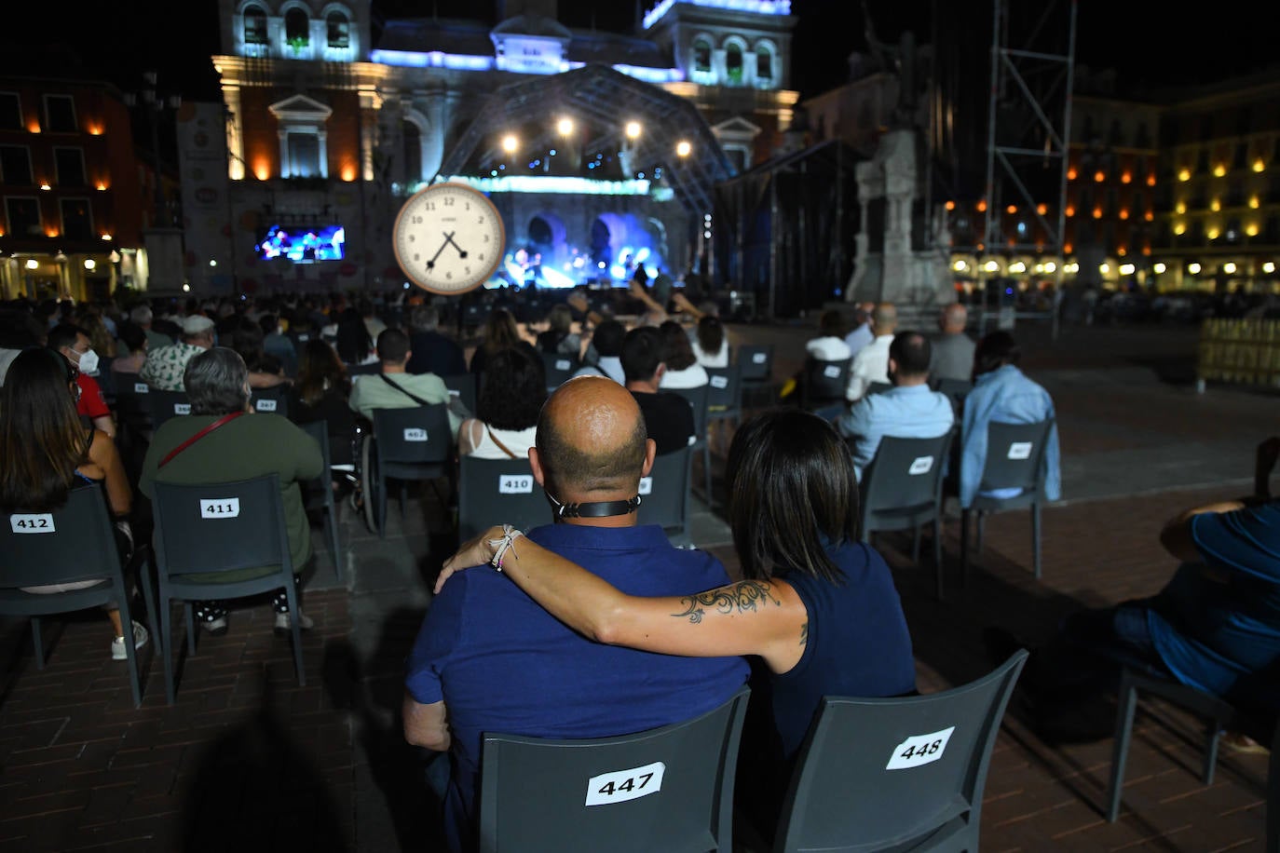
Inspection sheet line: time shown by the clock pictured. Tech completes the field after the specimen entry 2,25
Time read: 4,36
